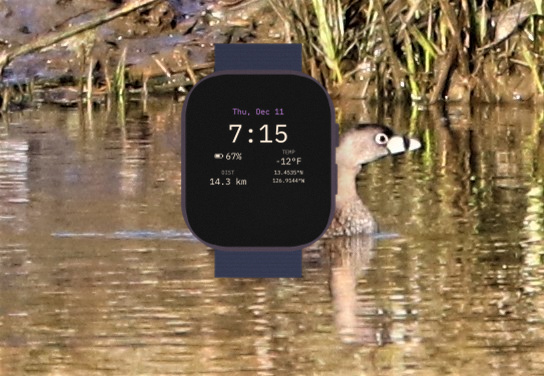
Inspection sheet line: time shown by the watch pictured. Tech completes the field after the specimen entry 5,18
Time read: 7,15
